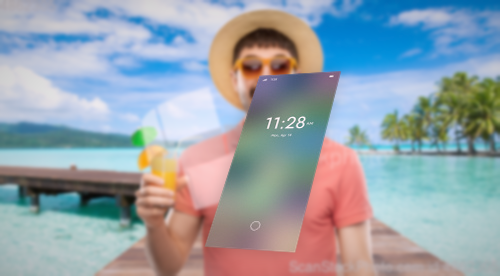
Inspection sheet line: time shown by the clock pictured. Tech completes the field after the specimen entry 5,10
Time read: 11,28
